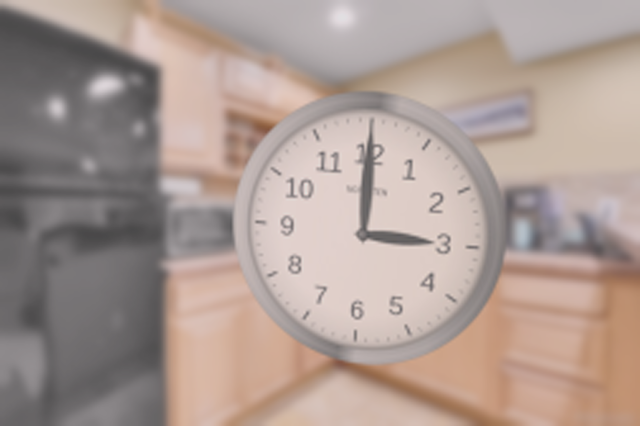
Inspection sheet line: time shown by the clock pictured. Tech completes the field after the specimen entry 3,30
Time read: 3,00
